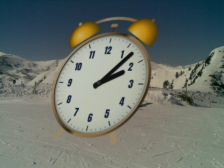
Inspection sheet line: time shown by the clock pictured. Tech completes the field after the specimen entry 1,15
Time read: 2,07
